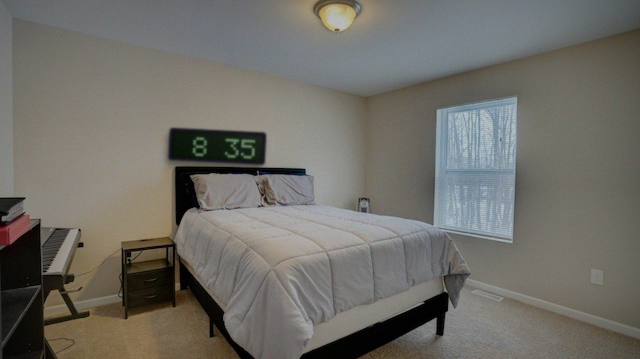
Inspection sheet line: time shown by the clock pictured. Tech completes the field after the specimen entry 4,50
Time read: 8,35
